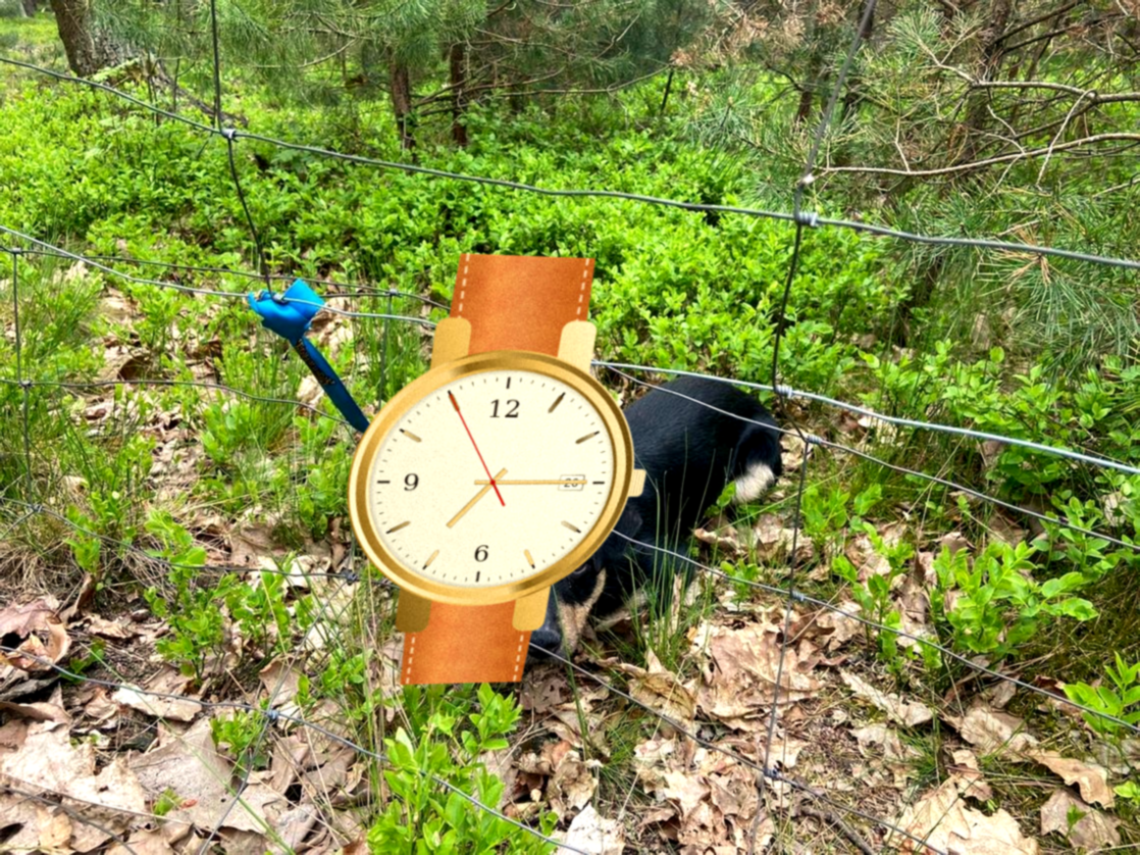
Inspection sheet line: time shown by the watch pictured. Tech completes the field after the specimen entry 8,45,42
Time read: 7,14,55
